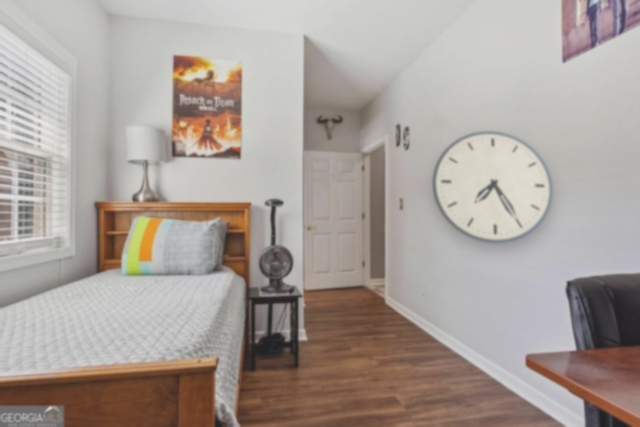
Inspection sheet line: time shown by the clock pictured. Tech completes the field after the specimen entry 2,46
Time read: 7,25
